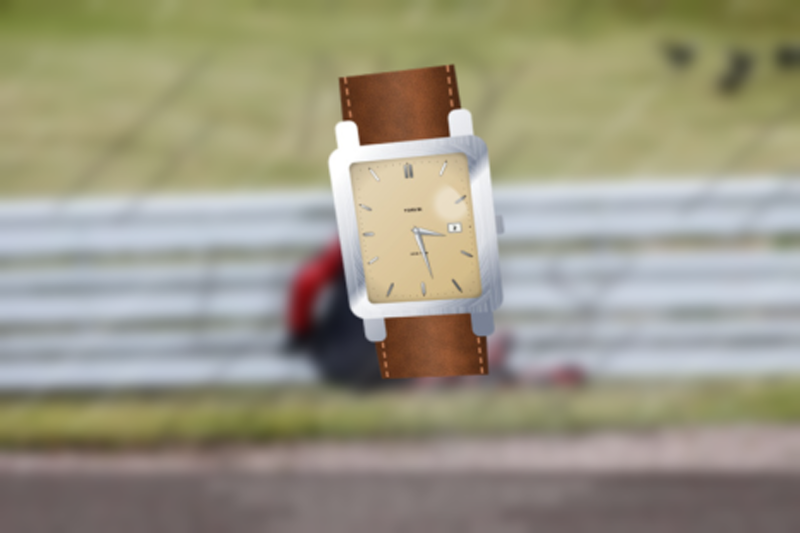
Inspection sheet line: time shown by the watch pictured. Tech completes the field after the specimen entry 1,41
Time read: 3,28
